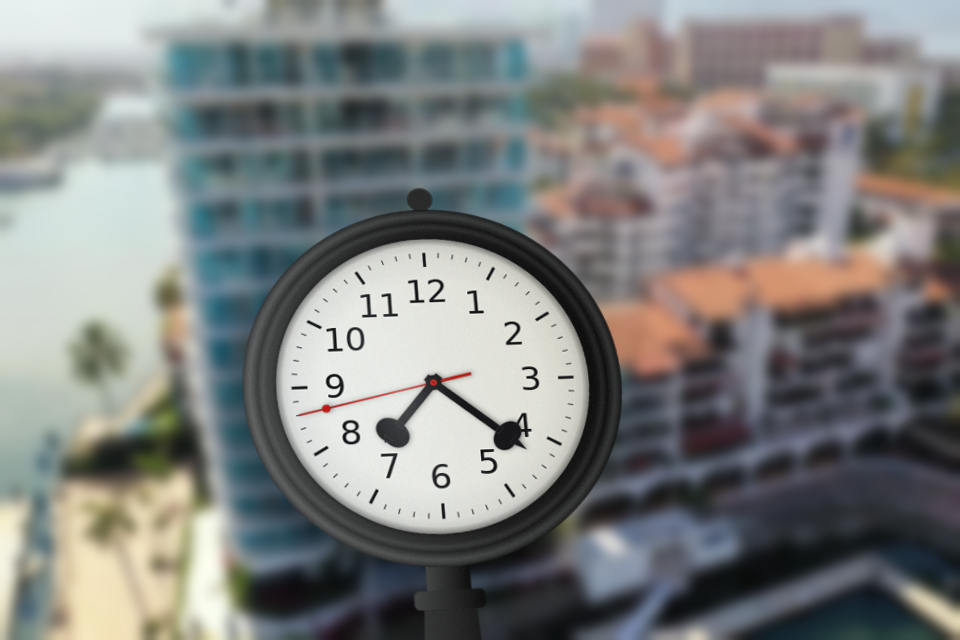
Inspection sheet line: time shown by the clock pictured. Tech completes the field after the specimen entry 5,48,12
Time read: 7,21,43
